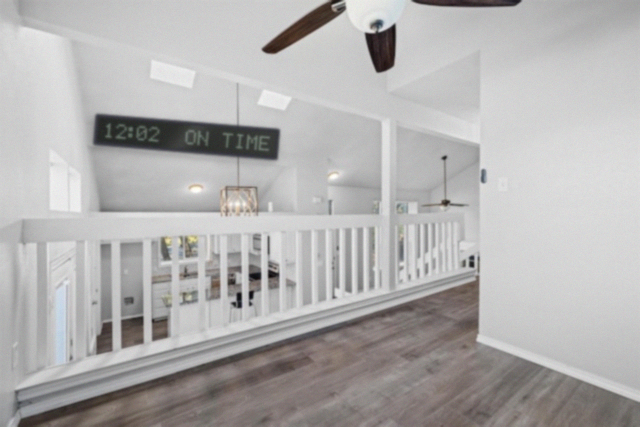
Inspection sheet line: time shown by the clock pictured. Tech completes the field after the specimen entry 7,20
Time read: 12,02
